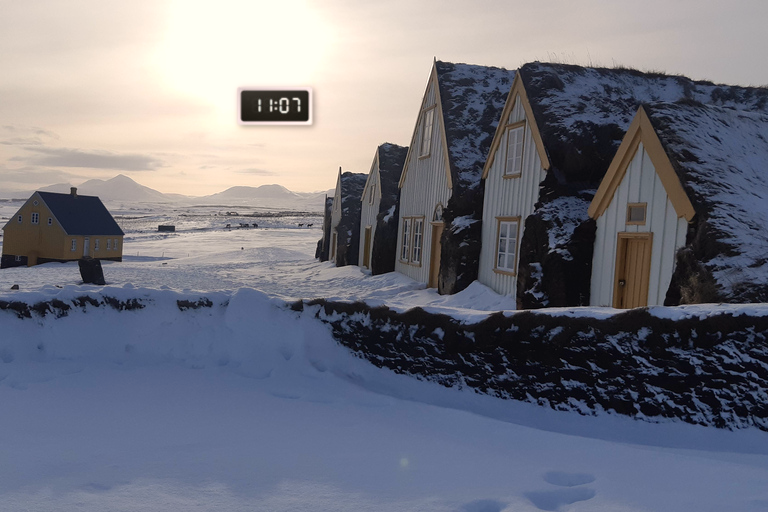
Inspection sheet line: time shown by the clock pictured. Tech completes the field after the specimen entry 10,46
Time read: 11,07
